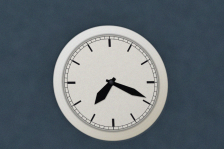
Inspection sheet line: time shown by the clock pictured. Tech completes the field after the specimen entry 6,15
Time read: 7,19
